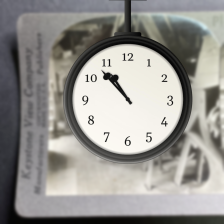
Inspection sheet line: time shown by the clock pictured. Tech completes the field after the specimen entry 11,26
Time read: 10,53
